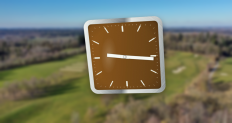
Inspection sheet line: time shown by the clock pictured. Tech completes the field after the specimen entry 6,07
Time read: 9,16
